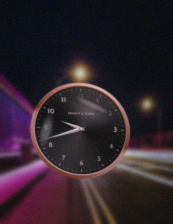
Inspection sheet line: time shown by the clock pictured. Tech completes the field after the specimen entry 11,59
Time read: 9,42
